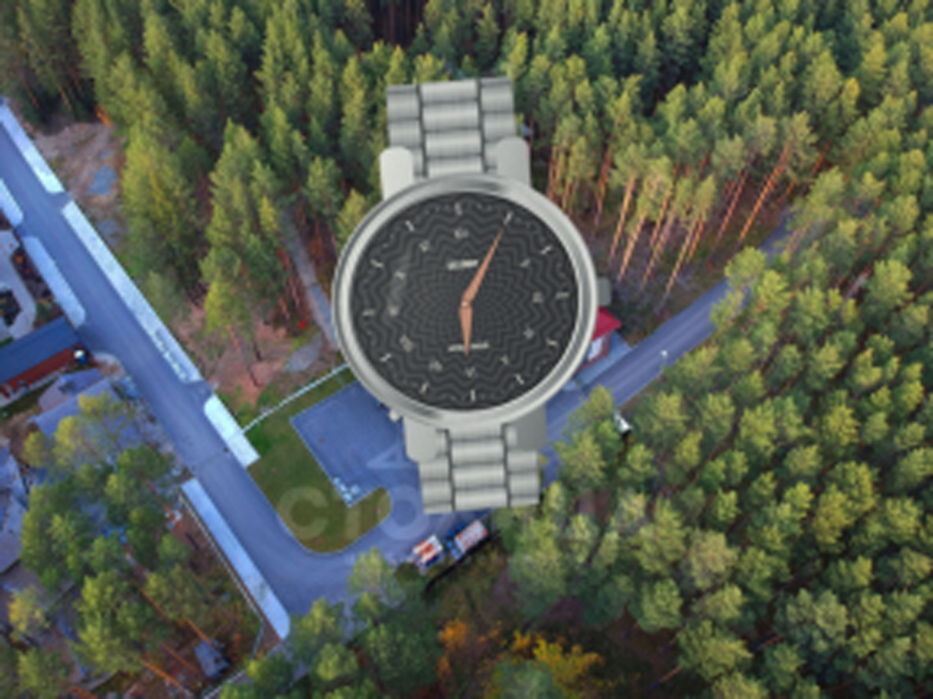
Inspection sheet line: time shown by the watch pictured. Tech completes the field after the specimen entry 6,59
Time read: 6,05
